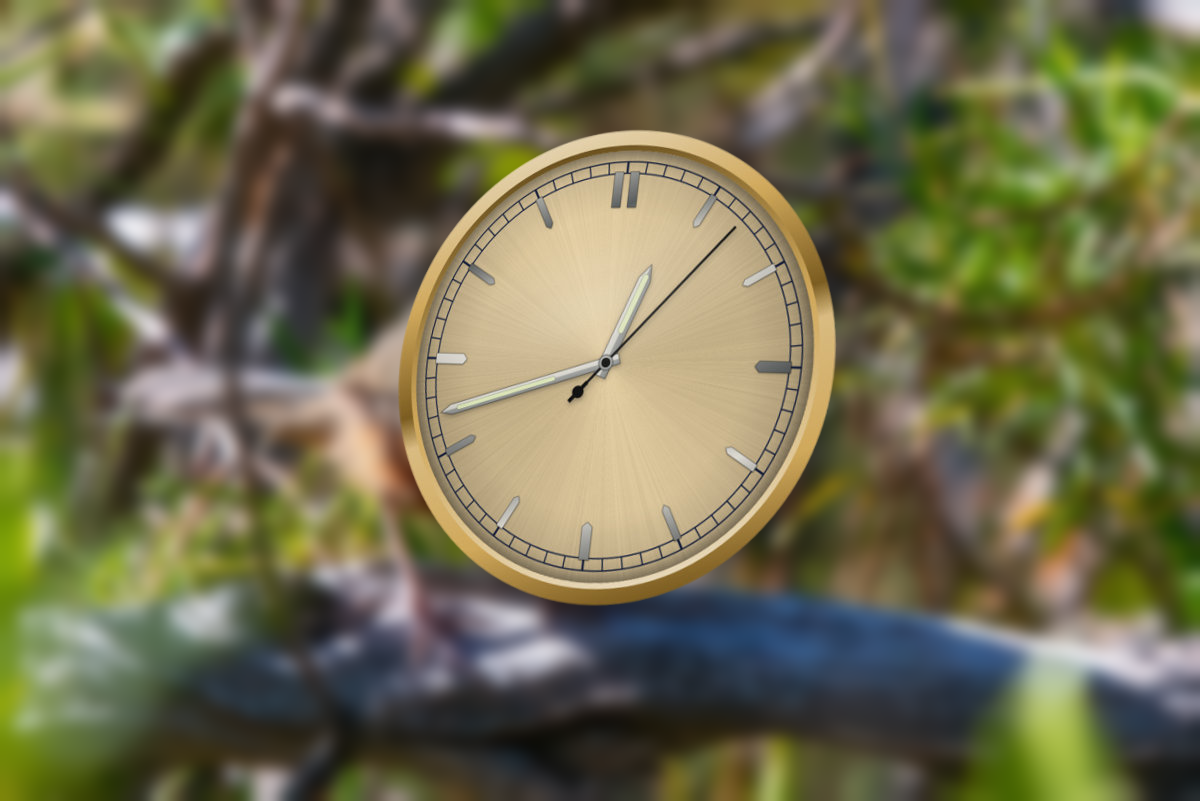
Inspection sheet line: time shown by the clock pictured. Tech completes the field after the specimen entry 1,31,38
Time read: 12,42,07
